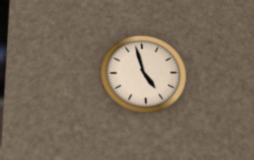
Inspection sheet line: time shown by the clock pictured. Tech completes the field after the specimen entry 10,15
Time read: 4,58
